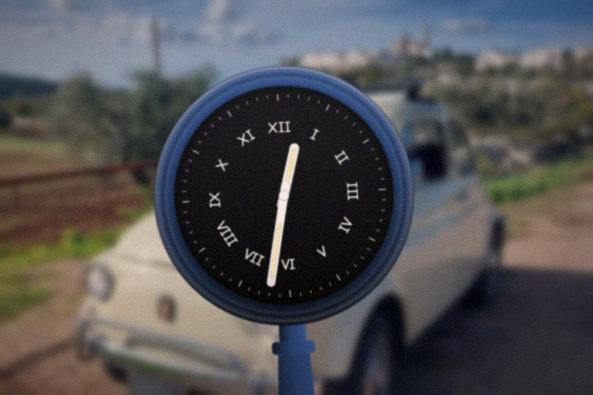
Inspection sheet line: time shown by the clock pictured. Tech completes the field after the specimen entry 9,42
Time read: 12,32
